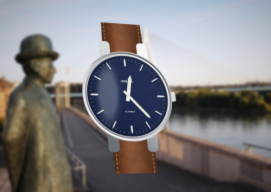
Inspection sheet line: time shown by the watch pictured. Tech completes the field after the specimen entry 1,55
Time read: 12,23
